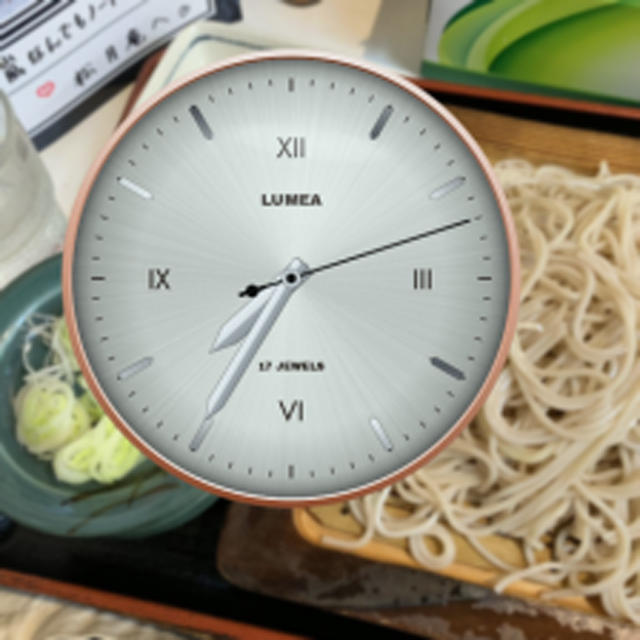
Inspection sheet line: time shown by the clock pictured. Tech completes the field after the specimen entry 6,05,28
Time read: 7,35,12
